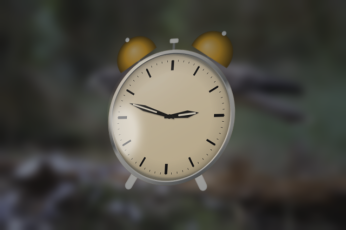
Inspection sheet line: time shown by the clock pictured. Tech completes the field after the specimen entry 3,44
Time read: 2,48
